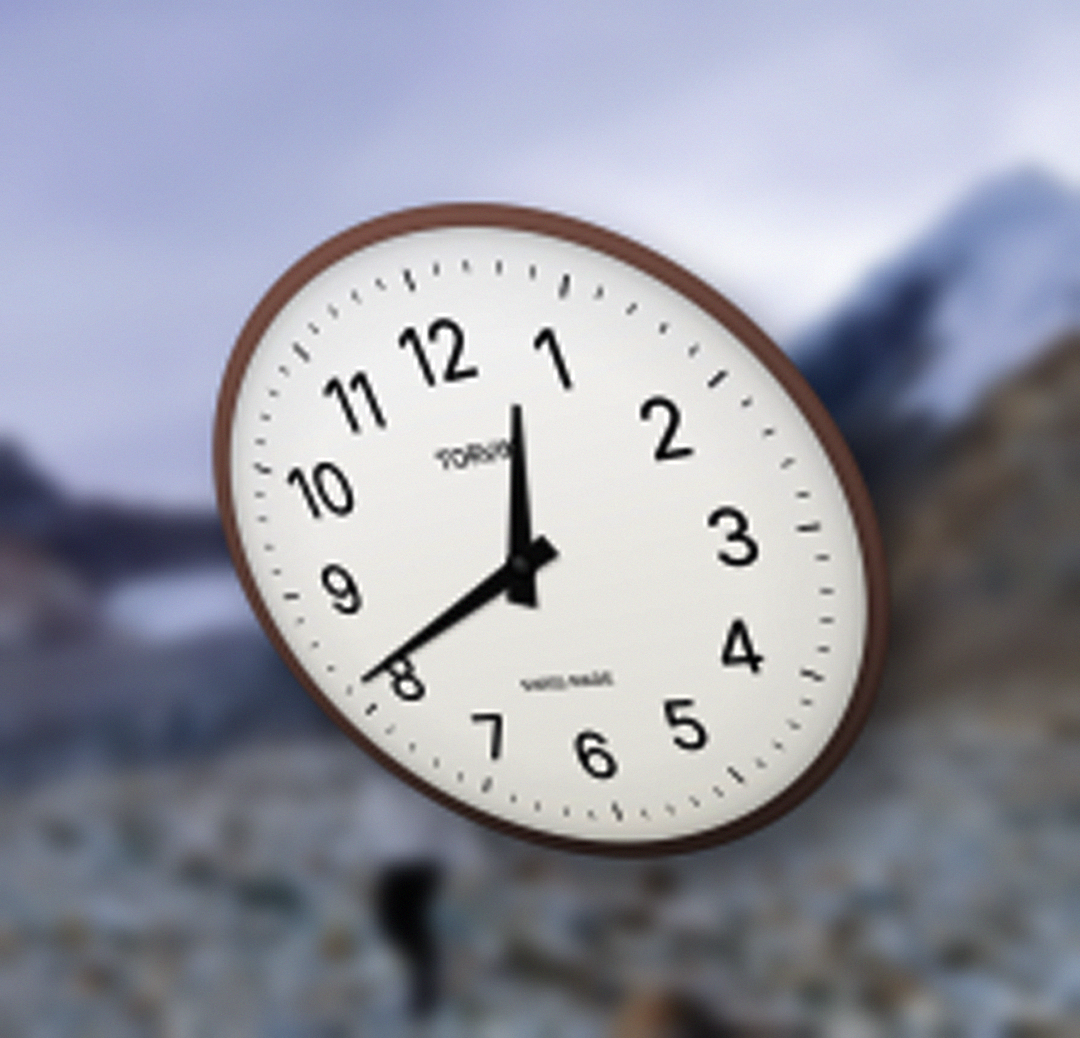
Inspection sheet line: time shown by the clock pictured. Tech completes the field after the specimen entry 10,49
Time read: 12,41
